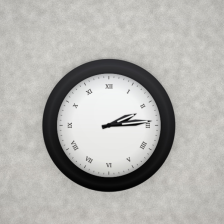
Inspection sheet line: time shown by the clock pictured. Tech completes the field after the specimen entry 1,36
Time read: 2,14
